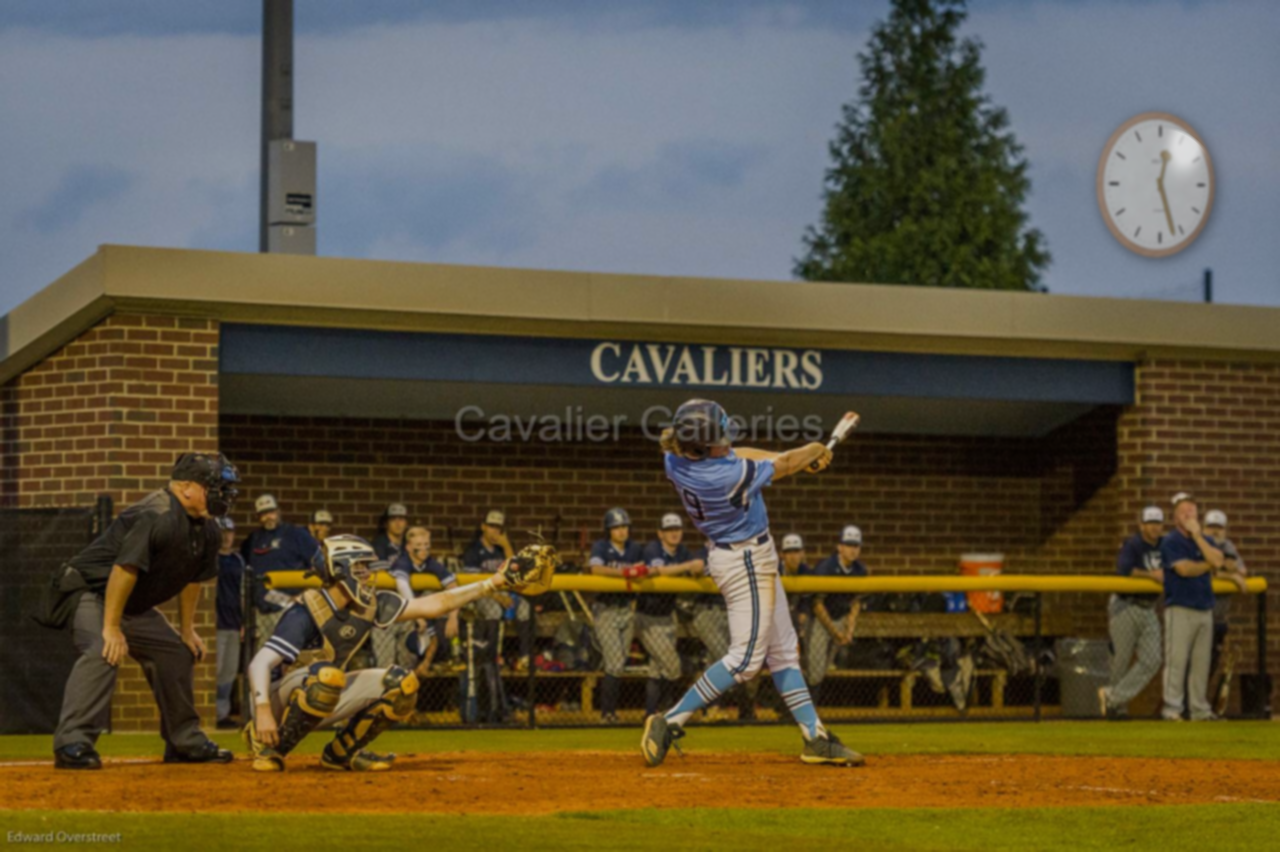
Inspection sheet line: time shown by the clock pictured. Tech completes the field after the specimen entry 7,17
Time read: 12,27
